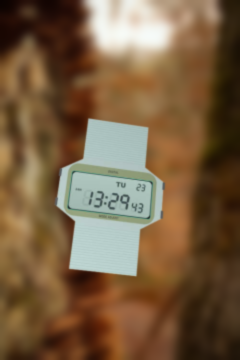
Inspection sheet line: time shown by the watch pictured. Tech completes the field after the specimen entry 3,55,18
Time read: 13,29,43
